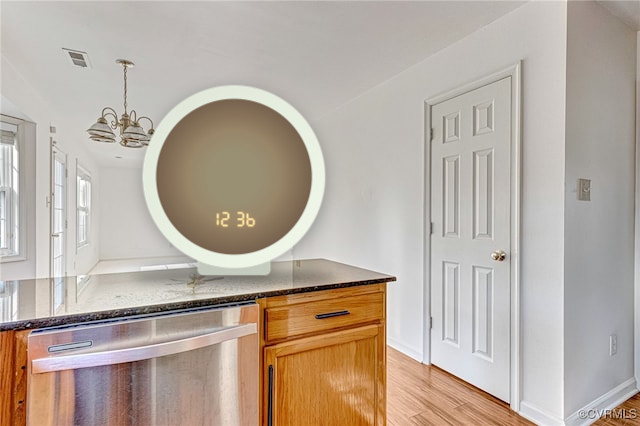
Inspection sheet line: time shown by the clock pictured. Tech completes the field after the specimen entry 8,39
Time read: 12,36
